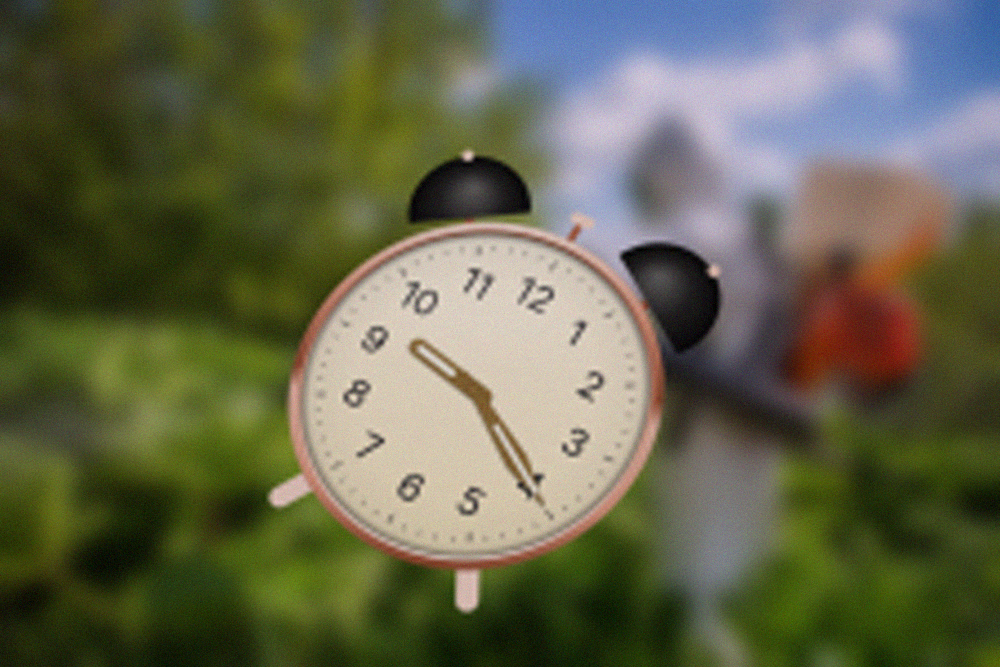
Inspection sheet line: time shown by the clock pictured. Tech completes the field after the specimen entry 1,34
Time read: 9,20
